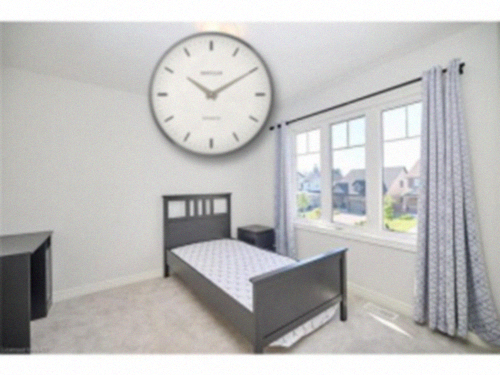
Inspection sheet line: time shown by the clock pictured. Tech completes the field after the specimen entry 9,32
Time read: 10,10
